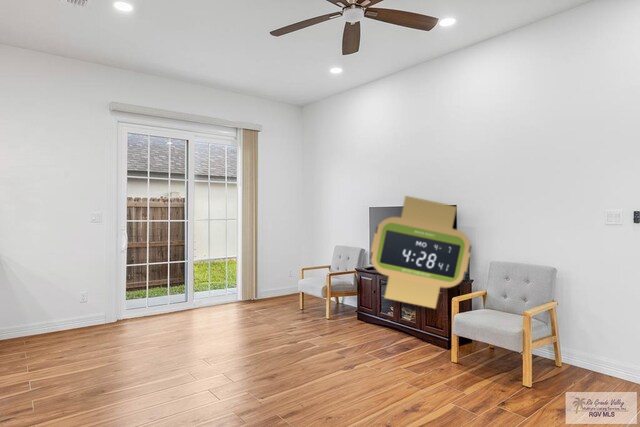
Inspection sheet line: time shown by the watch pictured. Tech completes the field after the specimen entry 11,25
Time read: 4,28
